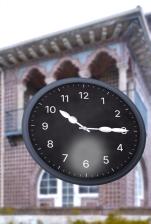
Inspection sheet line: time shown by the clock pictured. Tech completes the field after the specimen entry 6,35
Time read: 10,15
